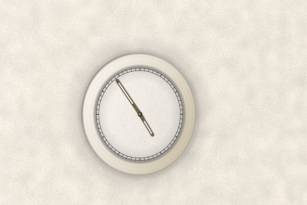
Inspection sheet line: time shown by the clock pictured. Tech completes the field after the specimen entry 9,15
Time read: 4,54
